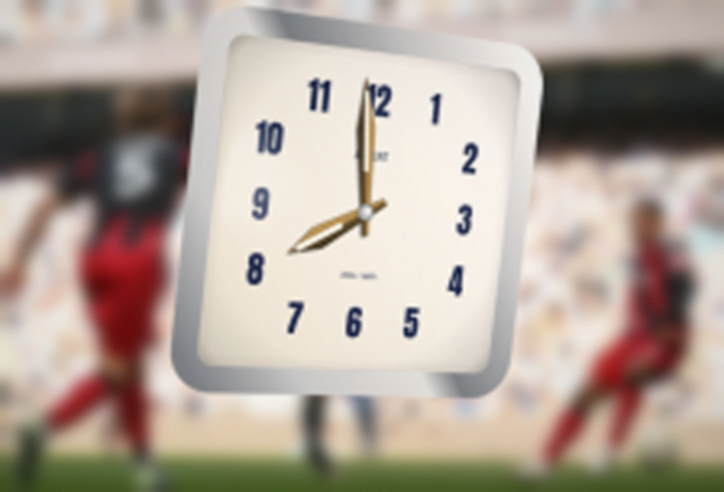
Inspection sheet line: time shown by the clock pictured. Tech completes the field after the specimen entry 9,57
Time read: 7,59
